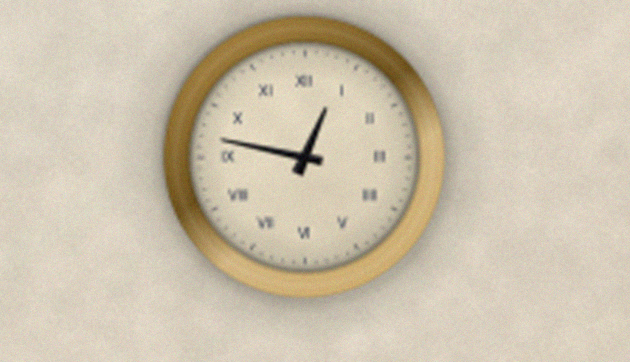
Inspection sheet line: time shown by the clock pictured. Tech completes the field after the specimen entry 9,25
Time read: 12,47
